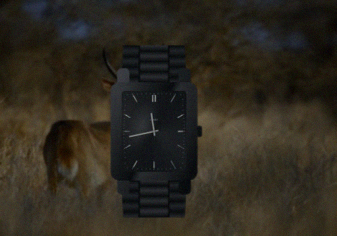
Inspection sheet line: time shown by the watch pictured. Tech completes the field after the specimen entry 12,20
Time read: 11,43
